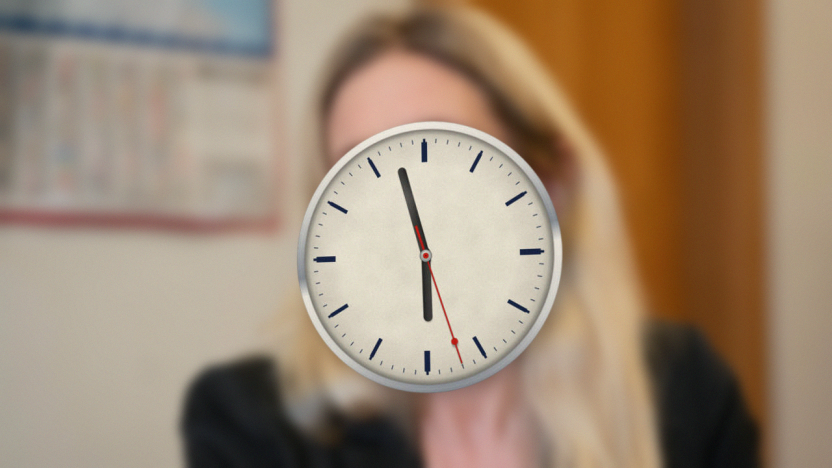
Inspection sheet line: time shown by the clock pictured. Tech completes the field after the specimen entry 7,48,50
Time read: 5,57,27
